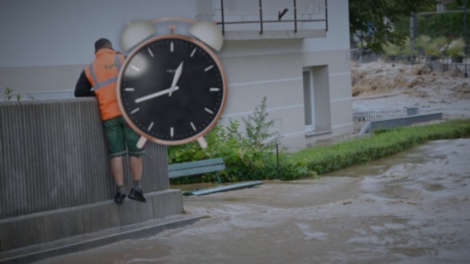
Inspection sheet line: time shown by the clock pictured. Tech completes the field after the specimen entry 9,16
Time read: 12,42
